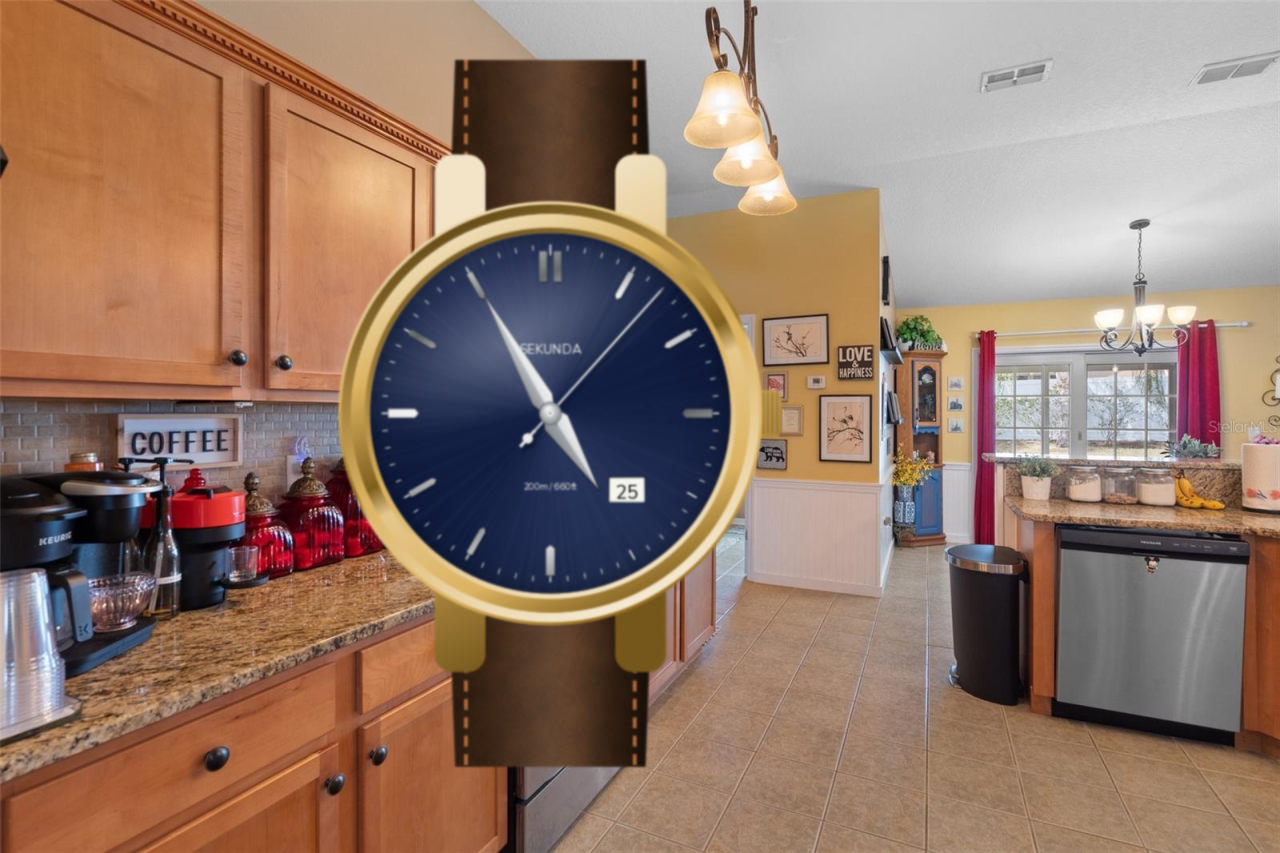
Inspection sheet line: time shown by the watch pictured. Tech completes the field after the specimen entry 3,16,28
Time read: 4,55,07
